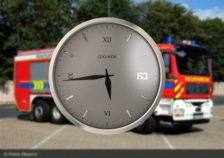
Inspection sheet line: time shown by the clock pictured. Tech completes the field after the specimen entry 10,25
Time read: 5,44
